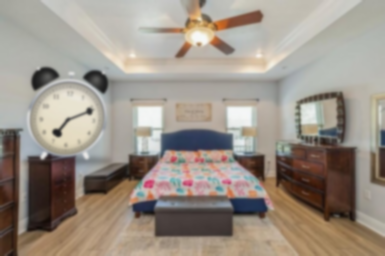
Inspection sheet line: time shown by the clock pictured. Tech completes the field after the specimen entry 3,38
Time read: 7,11
